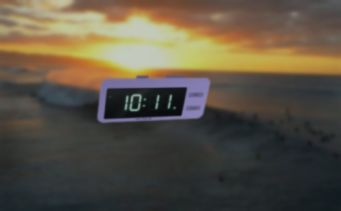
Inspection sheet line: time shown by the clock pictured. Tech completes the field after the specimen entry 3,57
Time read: 10,11
